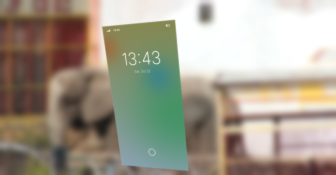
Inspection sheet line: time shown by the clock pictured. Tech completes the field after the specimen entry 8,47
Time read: 13,43
